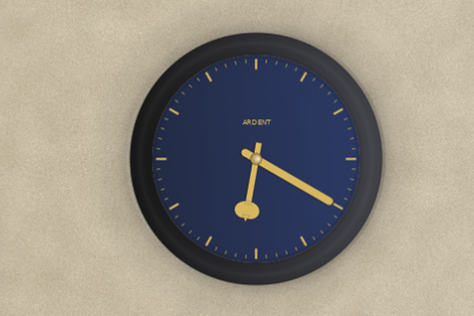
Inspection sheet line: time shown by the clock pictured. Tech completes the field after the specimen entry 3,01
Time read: 6,20
